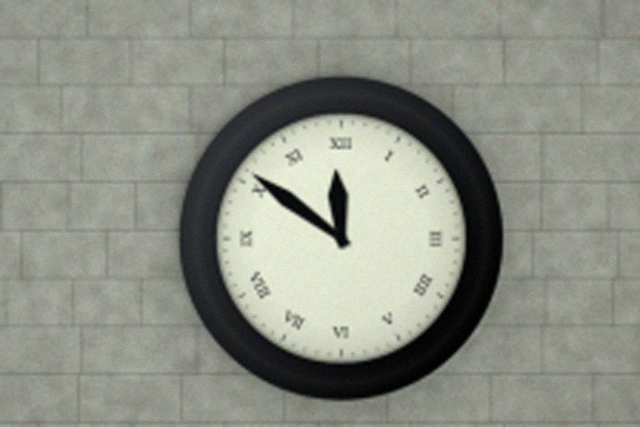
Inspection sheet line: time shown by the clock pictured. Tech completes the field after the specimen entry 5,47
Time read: 11,51
